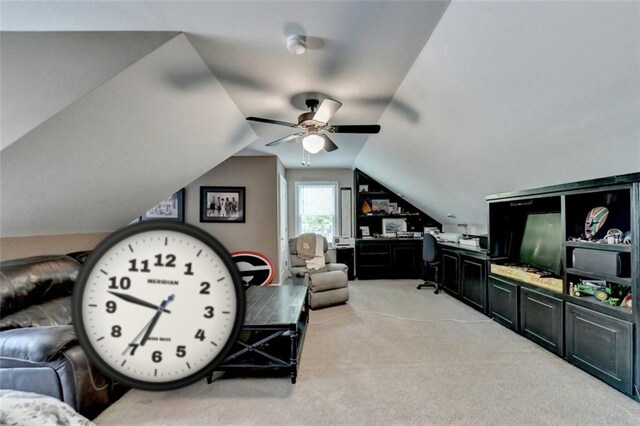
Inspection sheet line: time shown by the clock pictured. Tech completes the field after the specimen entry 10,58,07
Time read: 6,47,36
